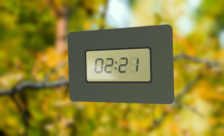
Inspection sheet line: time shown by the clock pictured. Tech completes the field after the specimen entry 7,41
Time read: 2,21
